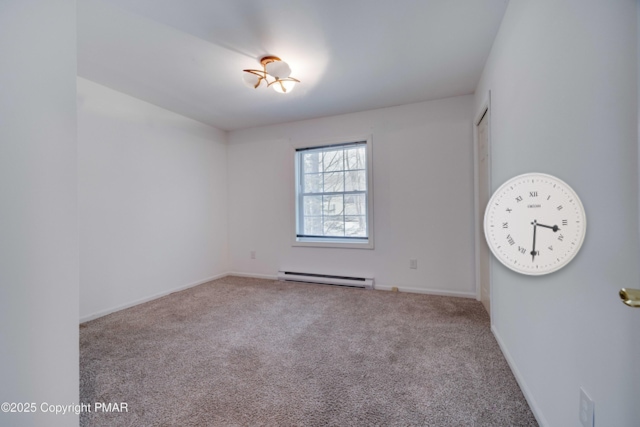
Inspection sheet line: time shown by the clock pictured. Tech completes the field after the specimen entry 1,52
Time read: 3,31
